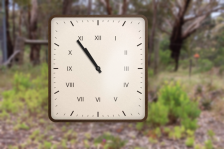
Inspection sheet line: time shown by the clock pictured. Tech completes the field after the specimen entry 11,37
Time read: 10,54
